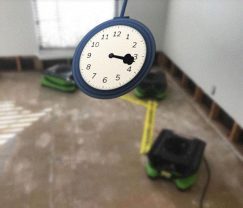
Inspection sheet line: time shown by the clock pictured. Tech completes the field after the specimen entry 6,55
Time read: 3,17
